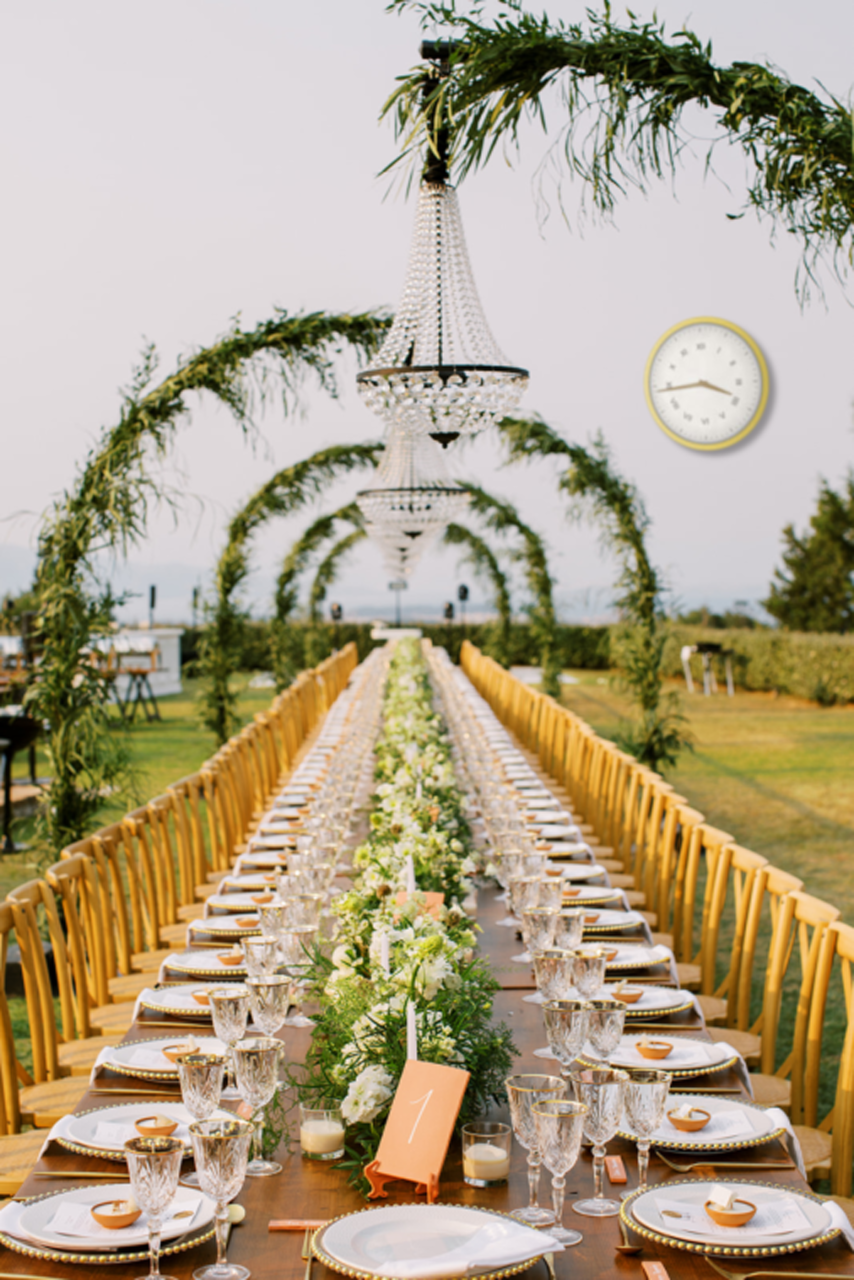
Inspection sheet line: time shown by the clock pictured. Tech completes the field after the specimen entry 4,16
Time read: 3,44
